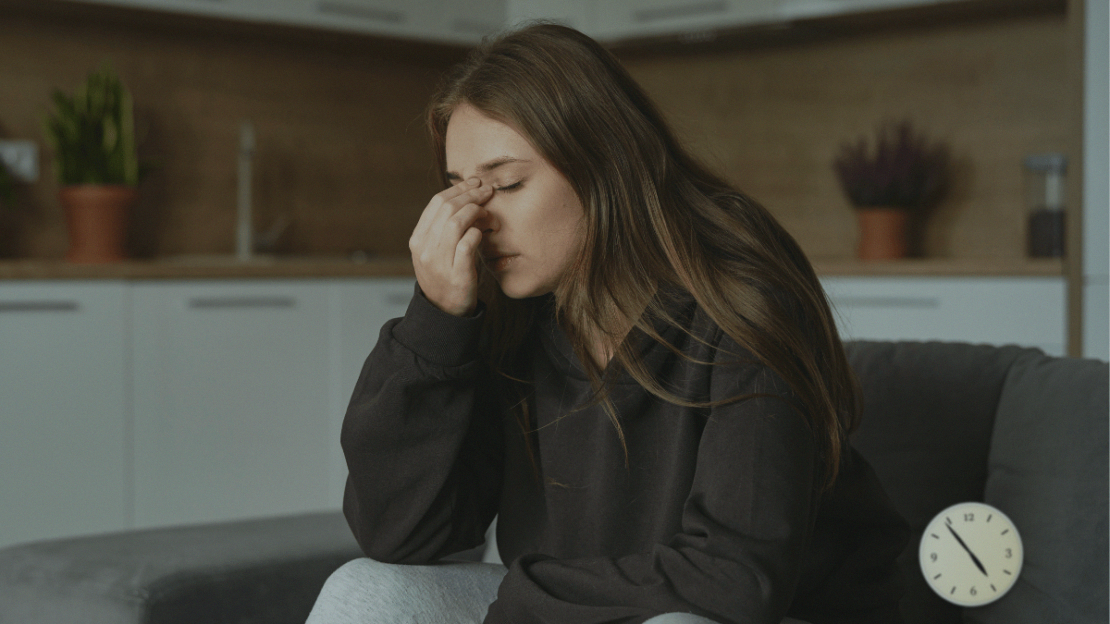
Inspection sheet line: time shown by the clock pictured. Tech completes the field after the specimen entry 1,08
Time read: 4,54
